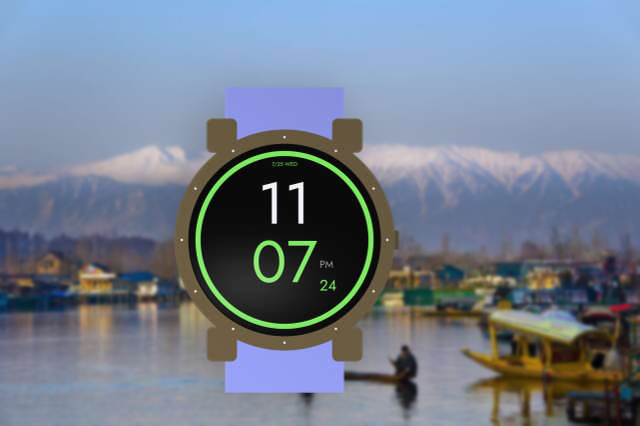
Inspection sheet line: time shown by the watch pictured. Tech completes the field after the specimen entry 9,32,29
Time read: 11,07,24
